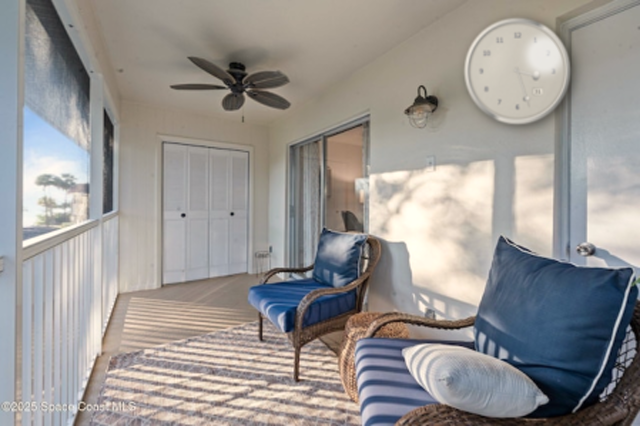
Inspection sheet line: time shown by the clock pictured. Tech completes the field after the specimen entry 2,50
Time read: 3,27
